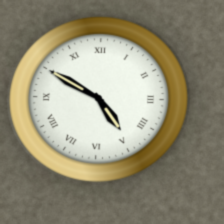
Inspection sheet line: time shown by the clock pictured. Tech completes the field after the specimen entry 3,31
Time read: 4,50
